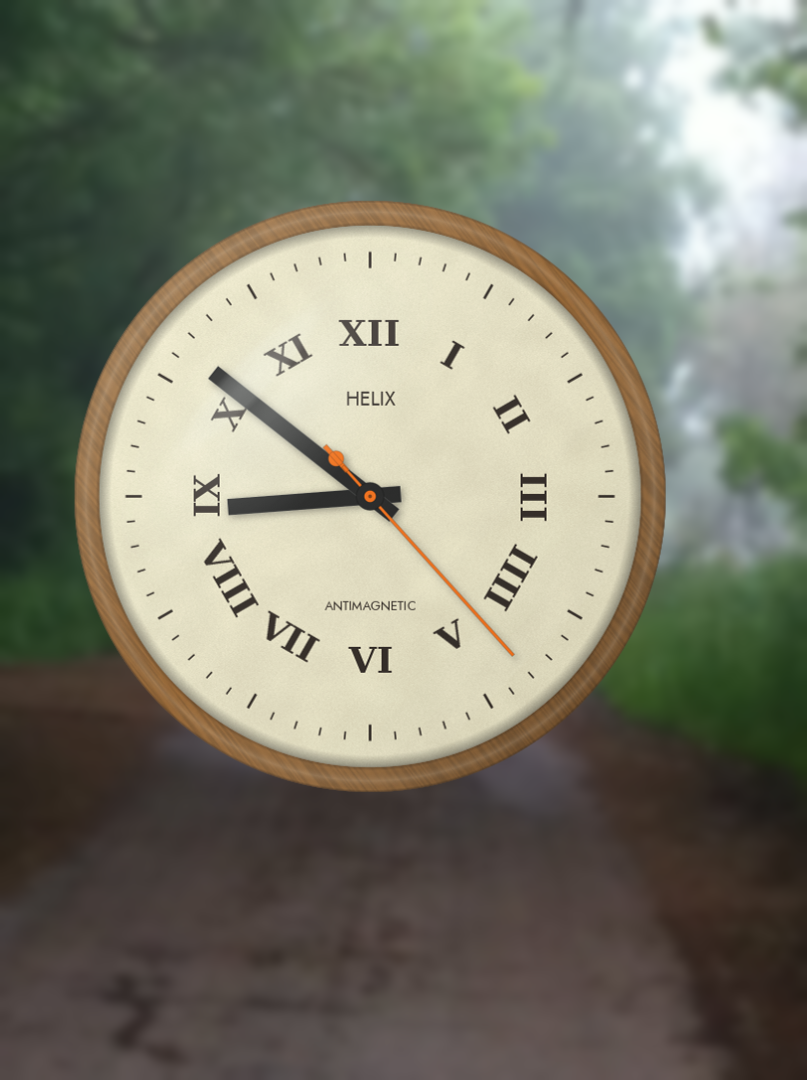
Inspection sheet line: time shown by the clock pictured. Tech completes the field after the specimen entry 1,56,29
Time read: 8,51,23
